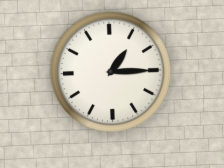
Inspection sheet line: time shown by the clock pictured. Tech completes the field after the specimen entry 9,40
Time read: 1,15
